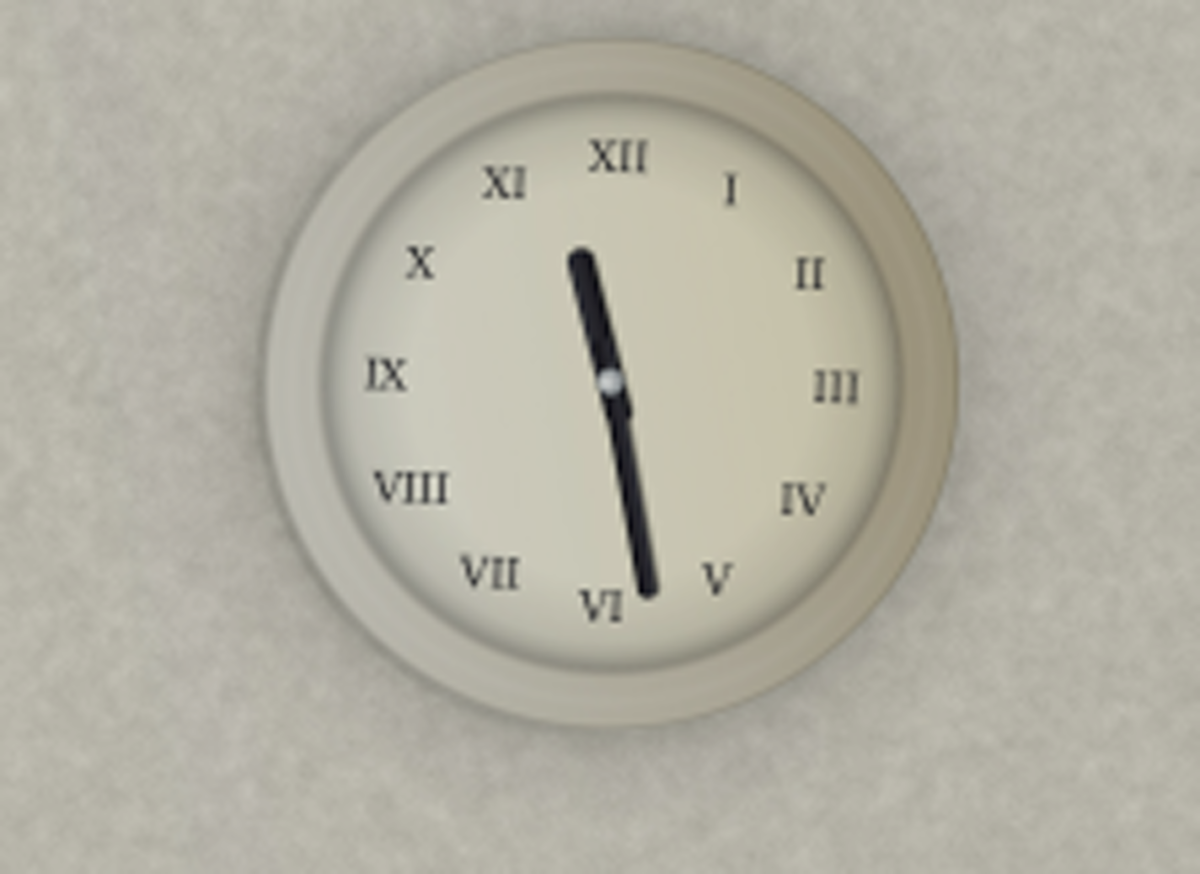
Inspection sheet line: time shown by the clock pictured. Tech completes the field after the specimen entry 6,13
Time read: 11,28
